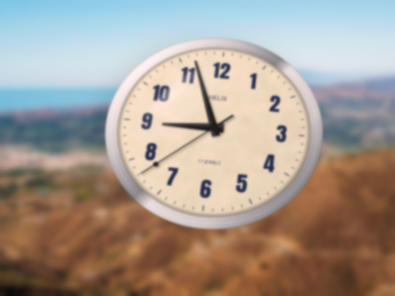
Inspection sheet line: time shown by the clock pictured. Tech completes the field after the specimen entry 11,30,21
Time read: 8,56,38
